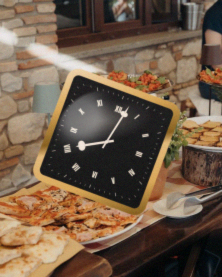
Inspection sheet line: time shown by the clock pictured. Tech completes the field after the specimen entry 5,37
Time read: 8,02
